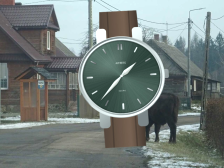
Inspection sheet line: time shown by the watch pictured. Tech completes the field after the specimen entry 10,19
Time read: 1,37
